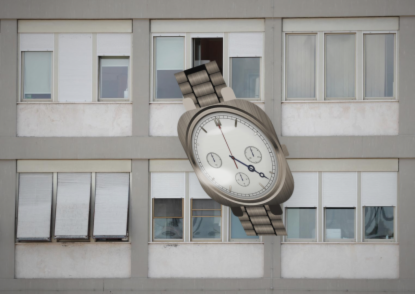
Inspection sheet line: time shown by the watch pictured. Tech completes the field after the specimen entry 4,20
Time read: 4,22
